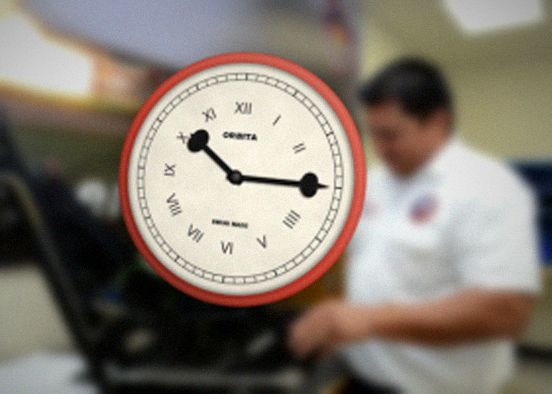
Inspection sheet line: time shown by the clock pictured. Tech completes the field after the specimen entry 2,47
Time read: 10,15
